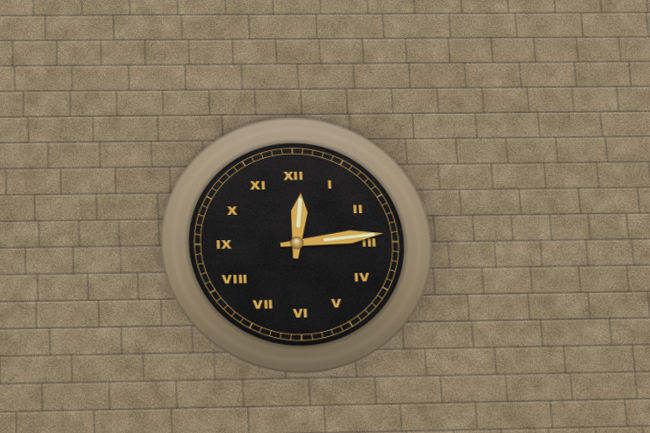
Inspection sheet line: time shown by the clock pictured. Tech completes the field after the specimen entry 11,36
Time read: 12,14
